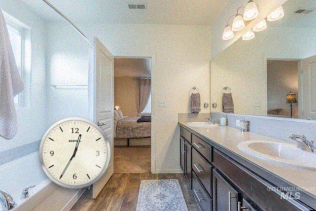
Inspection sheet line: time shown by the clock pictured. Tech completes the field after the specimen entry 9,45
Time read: 12,35
